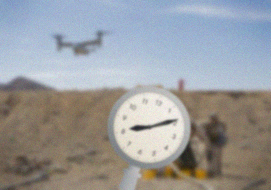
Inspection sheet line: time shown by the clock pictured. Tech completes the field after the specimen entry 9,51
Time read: 8,09
